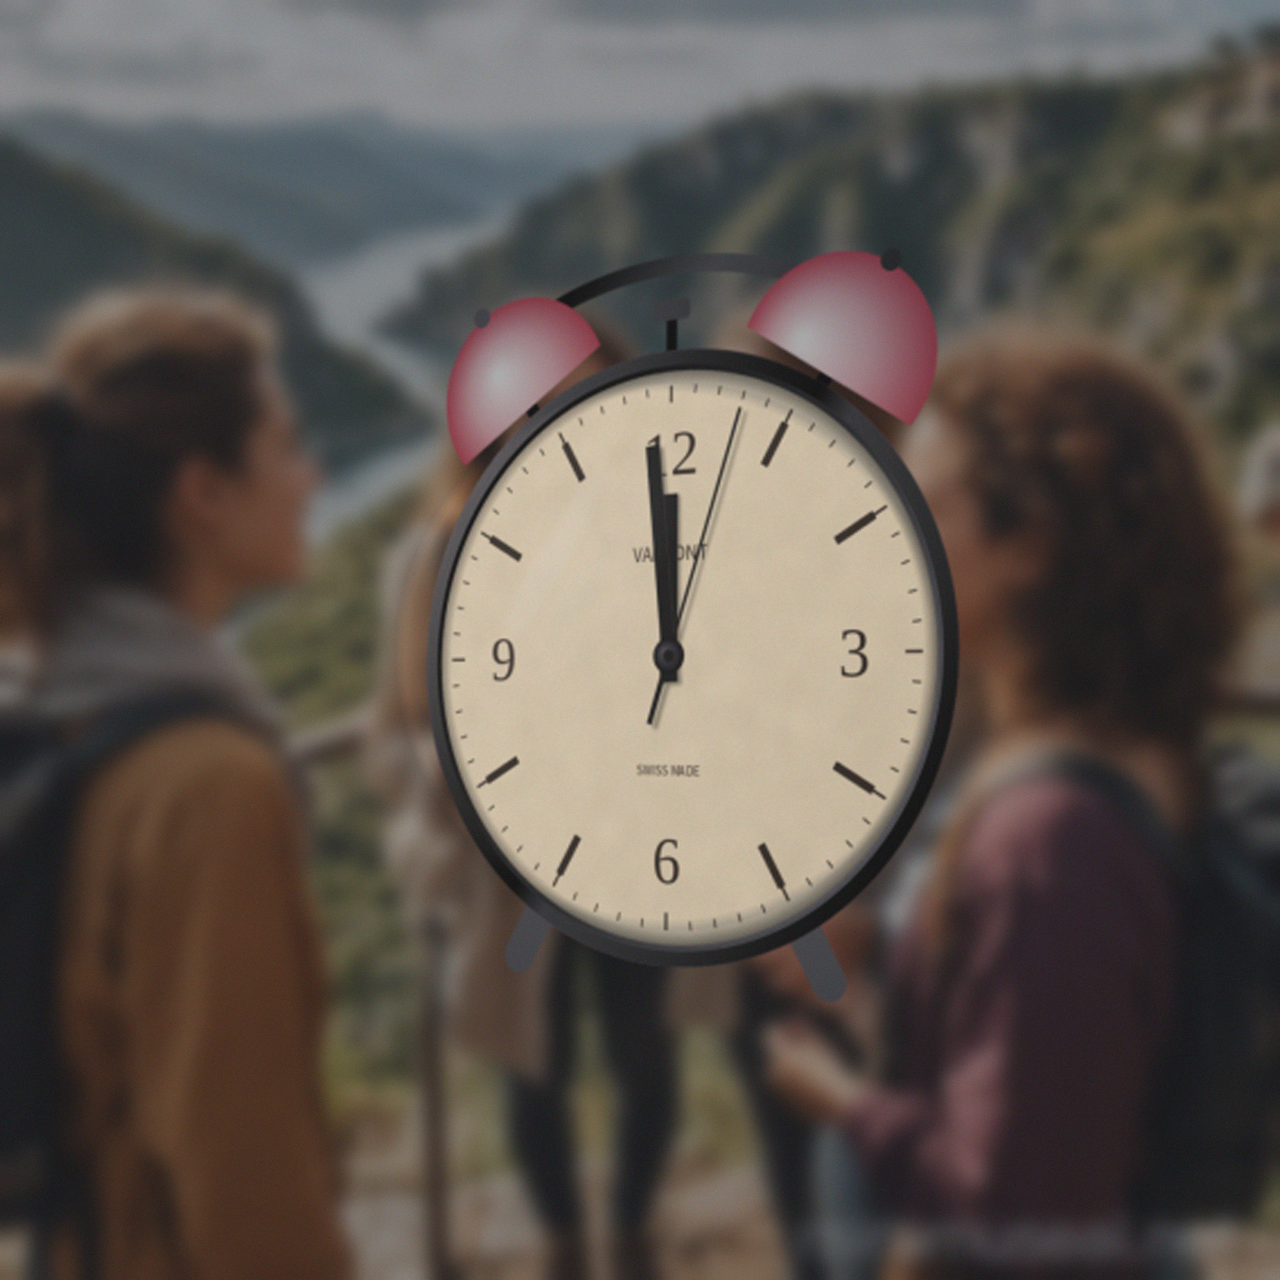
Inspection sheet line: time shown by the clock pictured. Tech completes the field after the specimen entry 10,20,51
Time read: 11,59,03
